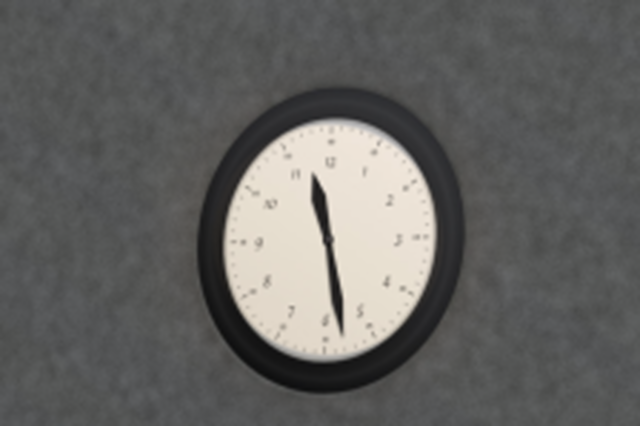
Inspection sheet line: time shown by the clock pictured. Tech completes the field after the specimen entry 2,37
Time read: 11,28
